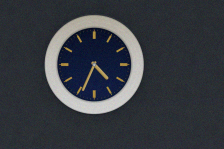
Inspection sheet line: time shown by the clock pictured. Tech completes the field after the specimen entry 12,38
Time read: 4,34
